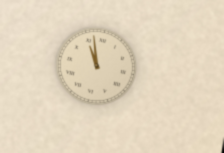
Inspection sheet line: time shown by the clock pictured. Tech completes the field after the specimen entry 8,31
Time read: 10,57
